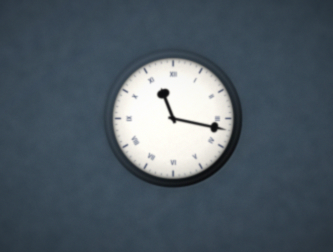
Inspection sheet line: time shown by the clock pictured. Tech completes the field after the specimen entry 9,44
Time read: 11,17
